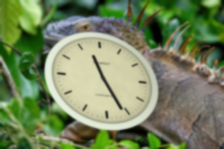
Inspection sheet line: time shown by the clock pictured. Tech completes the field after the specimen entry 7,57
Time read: 11,26
